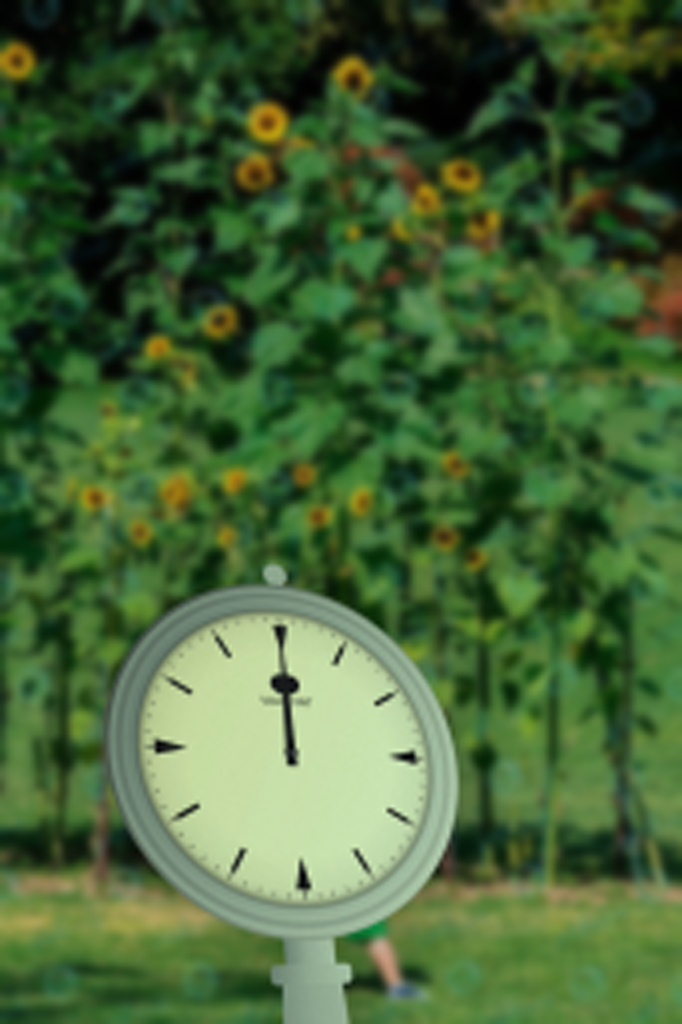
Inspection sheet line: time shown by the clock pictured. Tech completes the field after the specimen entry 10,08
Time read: 12,00
